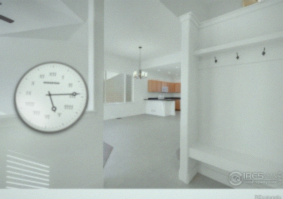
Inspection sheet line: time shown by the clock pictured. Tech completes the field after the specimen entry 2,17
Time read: 5,14
